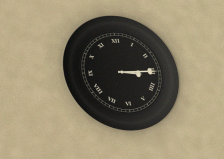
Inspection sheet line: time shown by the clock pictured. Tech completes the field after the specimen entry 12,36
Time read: 3,15
